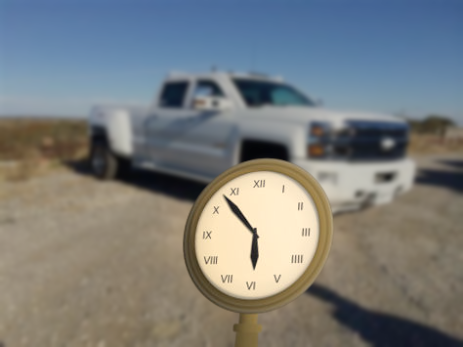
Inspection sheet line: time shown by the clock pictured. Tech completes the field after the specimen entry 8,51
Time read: 5,53
